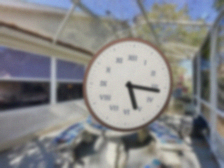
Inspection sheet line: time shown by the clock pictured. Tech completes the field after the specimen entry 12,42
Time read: 5,16
